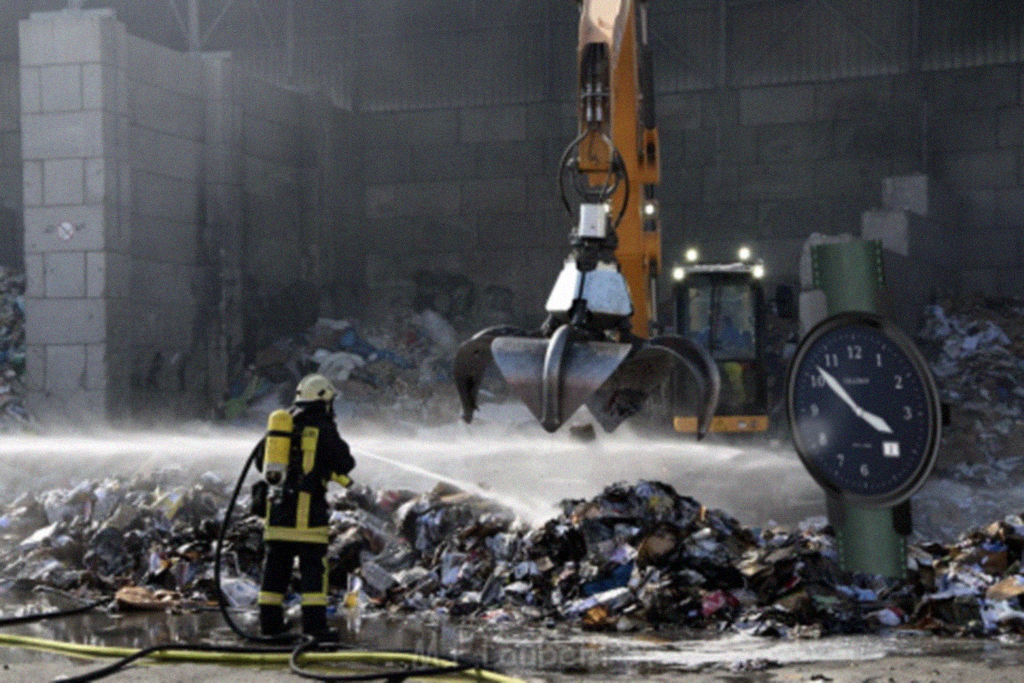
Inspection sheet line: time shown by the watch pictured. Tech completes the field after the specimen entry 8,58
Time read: 3,52
